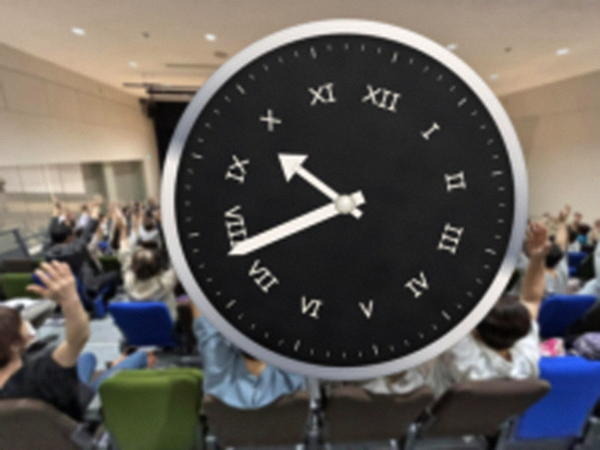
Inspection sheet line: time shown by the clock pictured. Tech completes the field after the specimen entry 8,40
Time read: 9,38
